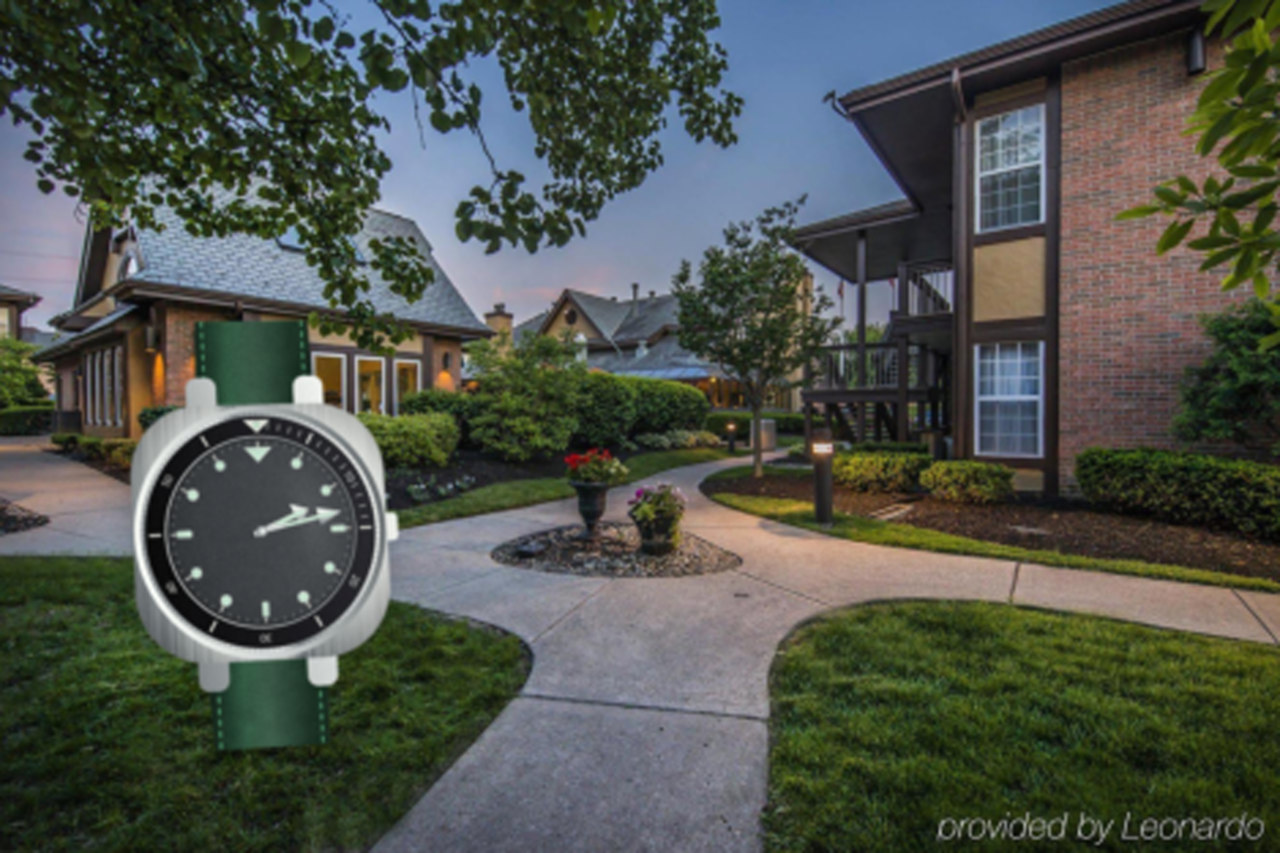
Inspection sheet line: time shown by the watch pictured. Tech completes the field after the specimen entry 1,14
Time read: 2,13
